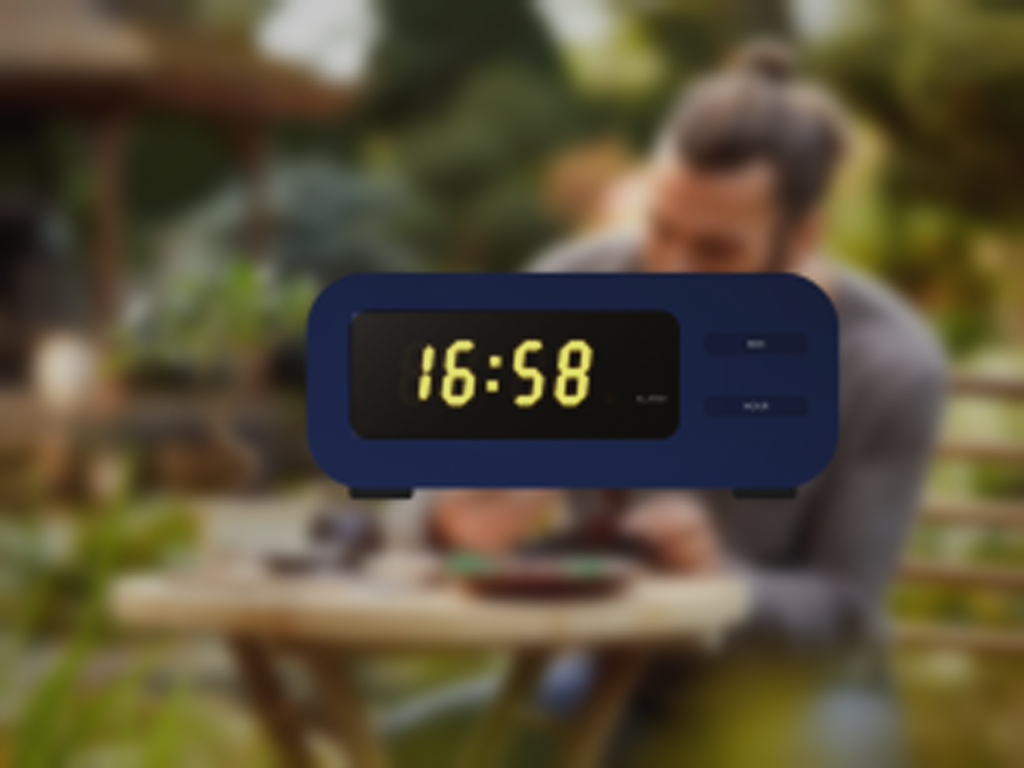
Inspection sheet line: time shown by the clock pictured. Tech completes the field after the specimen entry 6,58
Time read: 16,58
